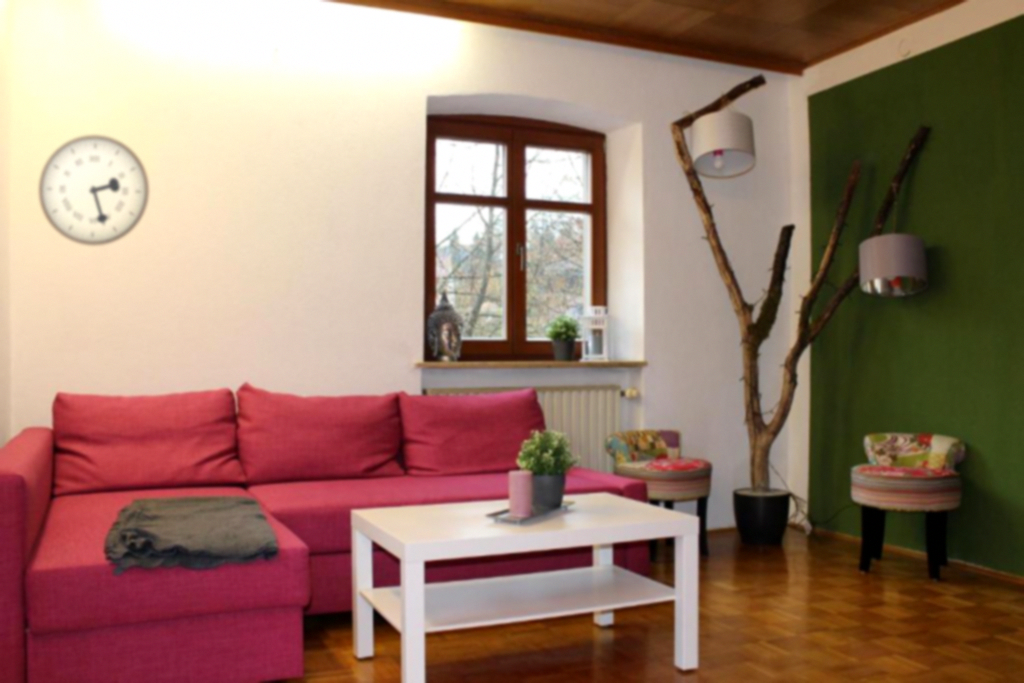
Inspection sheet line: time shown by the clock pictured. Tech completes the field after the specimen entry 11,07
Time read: 2,27
